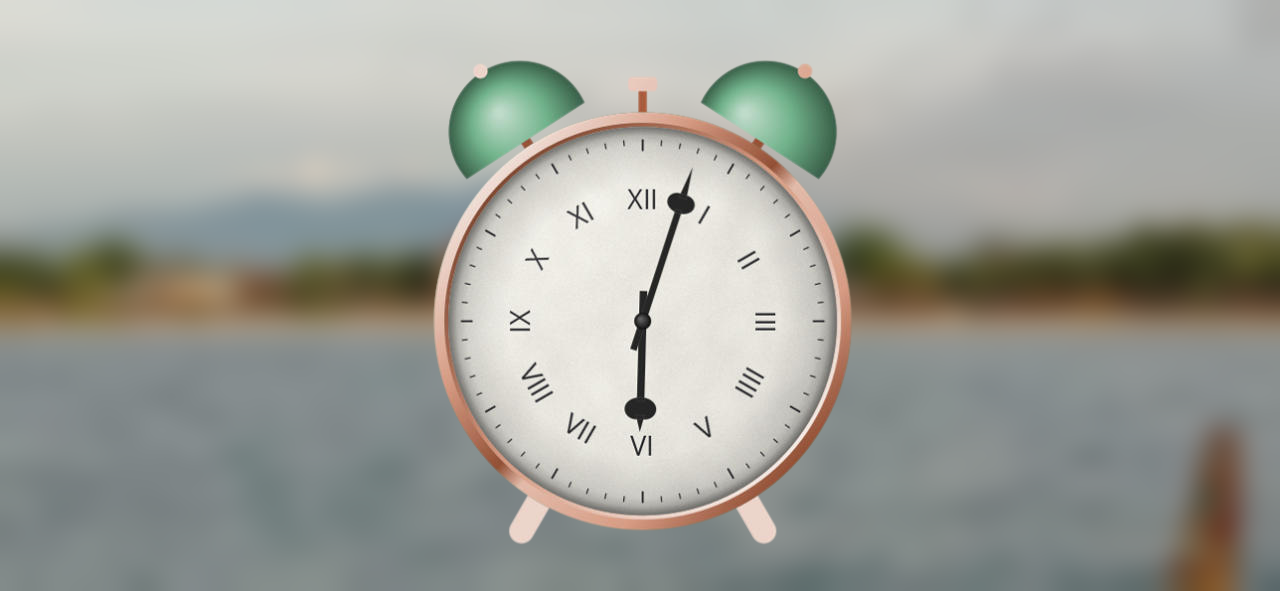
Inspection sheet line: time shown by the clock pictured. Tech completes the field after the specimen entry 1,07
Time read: 6,03
